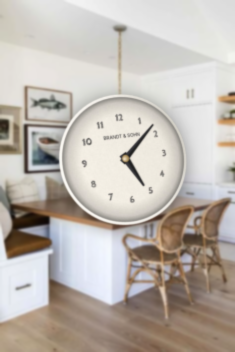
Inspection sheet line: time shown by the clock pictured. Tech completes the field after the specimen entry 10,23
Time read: 5,08
